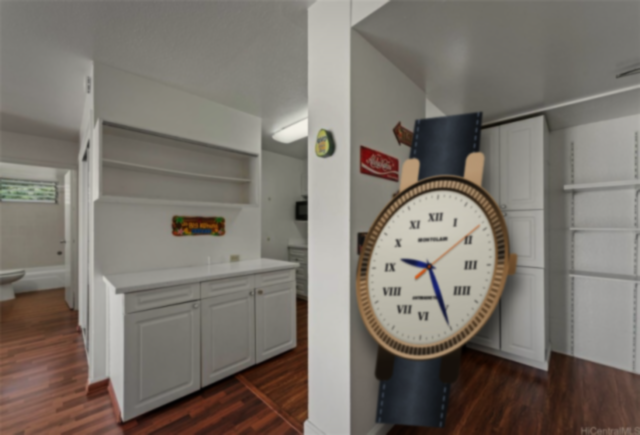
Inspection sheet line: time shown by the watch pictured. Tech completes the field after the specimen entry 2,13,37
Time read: 9,25,09
